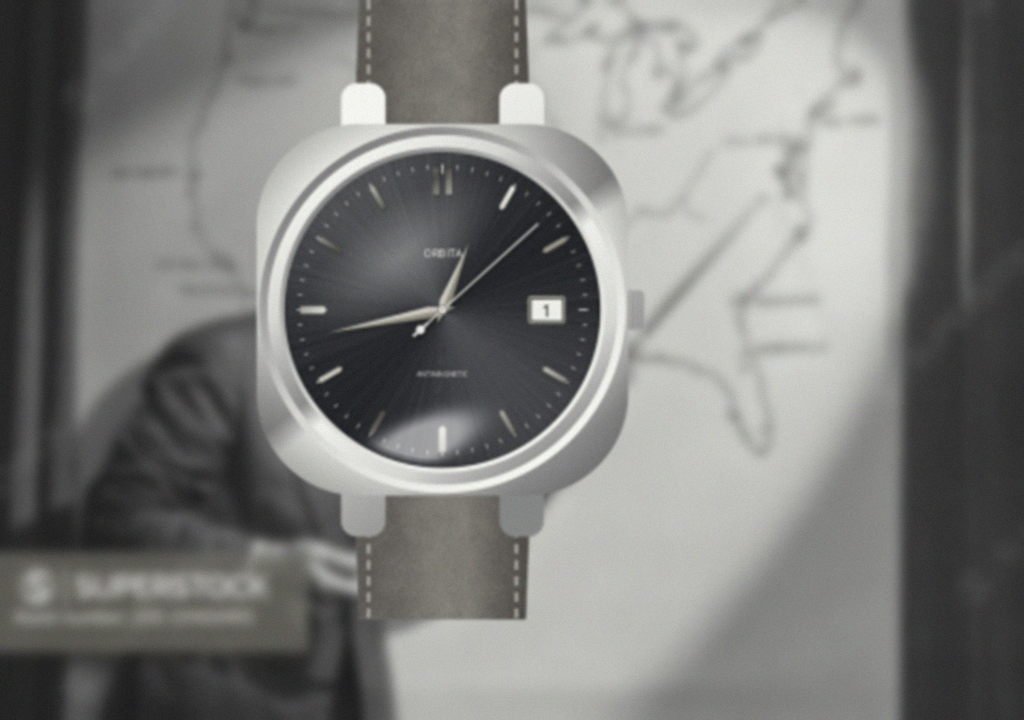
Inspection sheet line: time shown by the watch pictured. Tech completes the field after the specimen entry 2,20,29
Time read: 12,43,08
